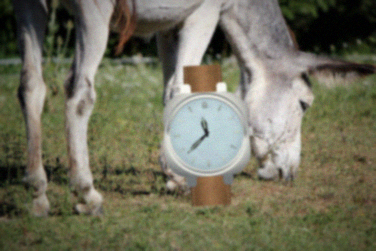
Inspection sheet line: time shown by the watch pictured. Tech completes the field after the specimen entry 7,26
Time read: 11,38
